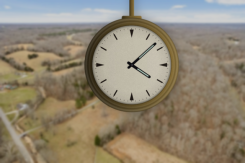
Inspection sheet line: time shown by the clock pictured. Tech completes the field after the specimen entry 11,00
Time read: 4,08
